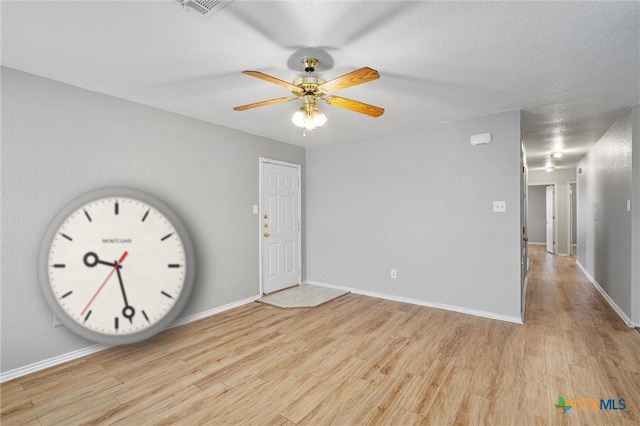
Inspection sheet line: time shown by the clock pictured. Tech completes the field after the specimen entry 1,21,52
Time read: 9,27,36
